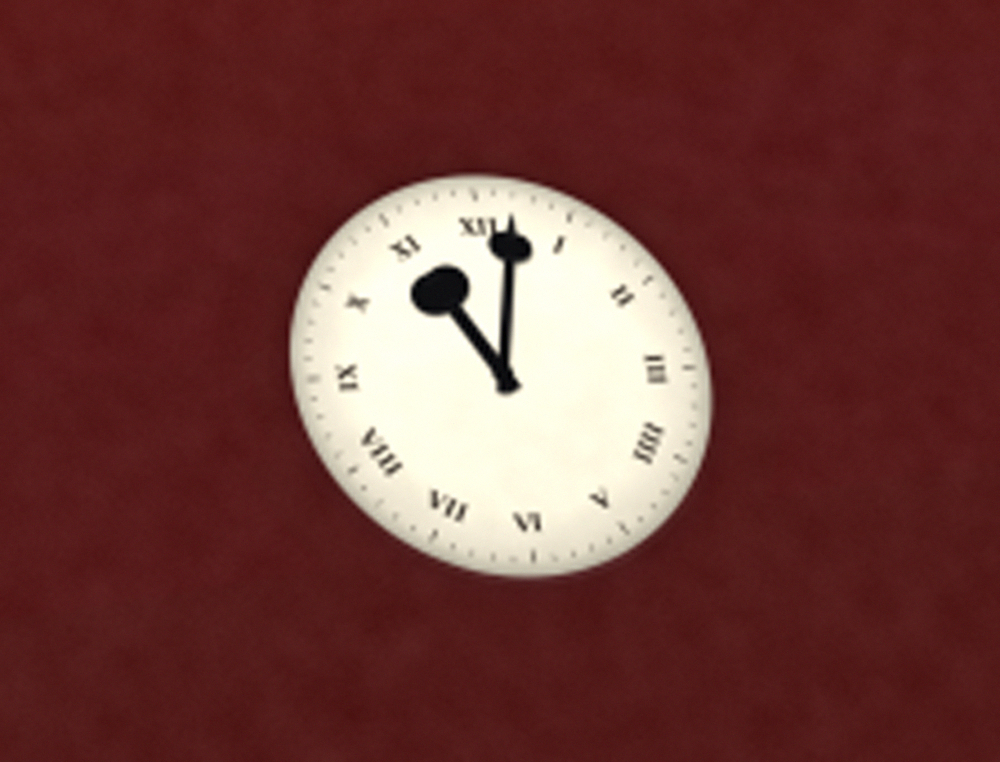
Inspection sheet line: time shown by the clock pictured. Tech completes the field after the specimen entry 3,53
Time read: 11,02
